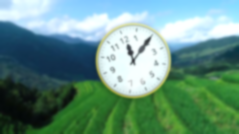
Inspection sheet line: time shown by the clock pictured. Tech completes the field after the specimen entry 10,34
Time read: 12,10
